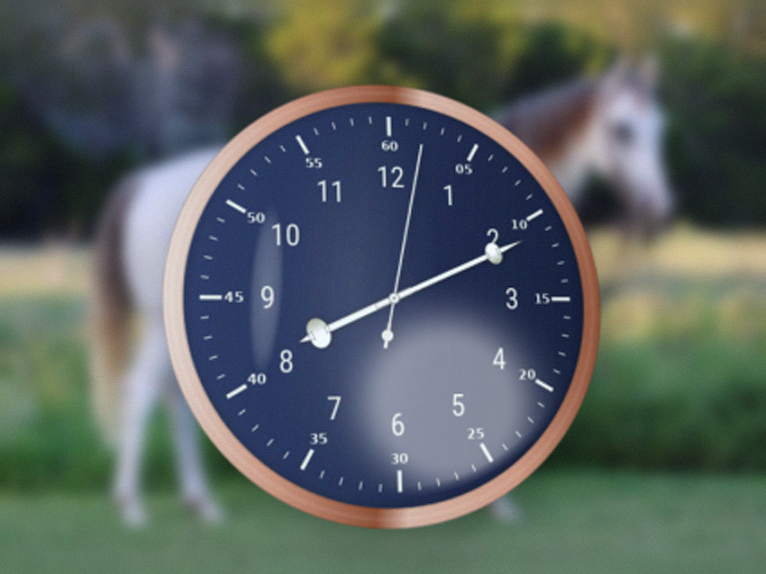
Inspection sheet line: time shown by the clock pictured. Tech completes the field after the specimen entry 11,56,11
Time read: 8,11,02
